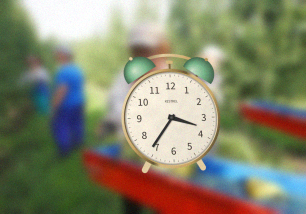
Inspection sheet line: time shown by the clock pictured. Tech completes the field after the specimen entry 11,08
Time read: 3,36
